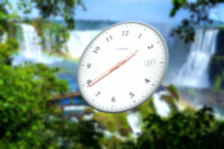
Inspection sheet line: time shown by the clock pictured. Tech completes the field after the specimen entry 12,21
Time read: 1,39
